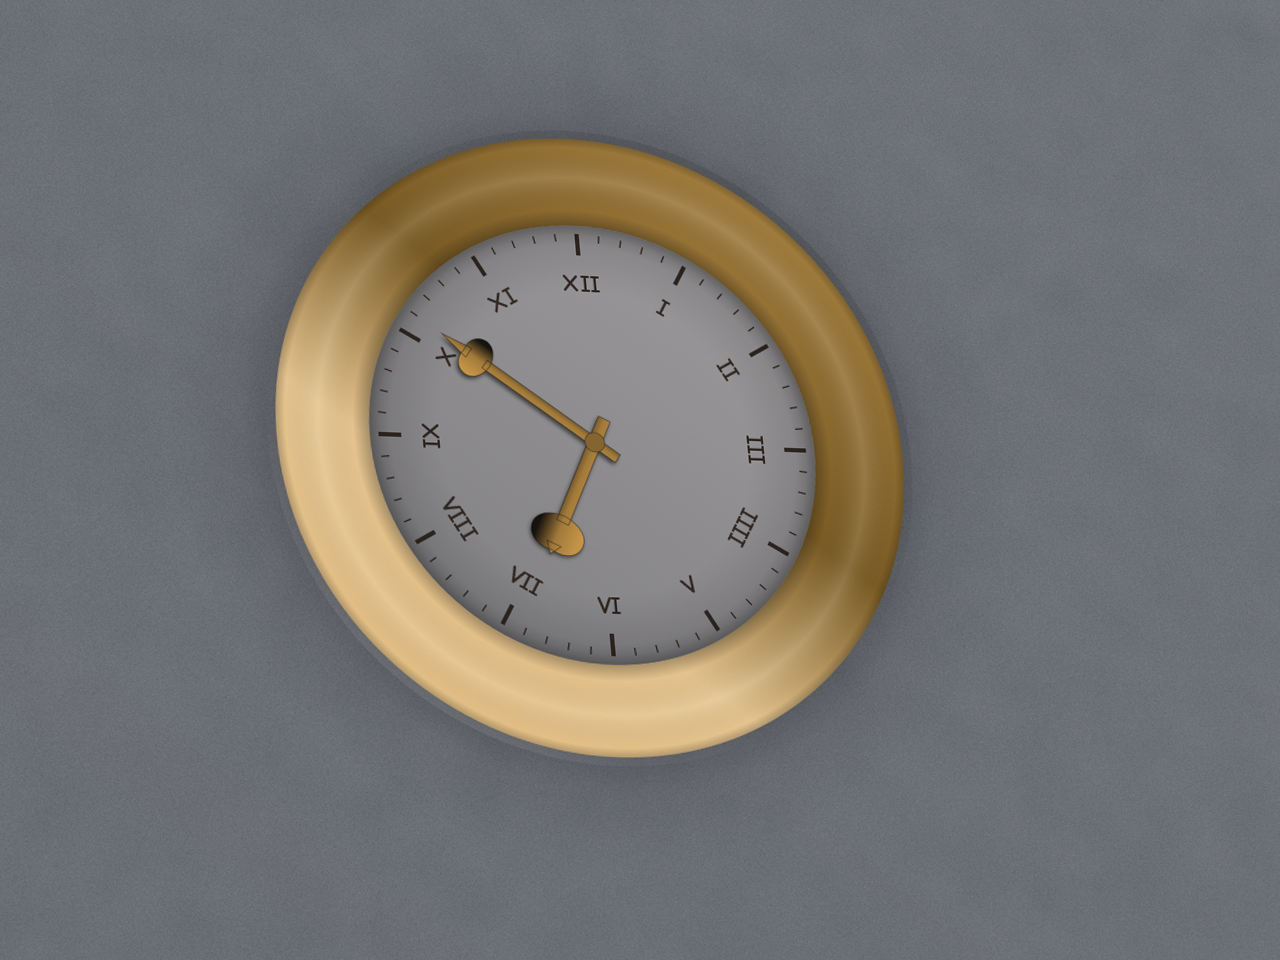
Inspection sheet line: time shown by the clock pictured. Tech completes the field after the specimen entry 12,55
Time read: 6,51
